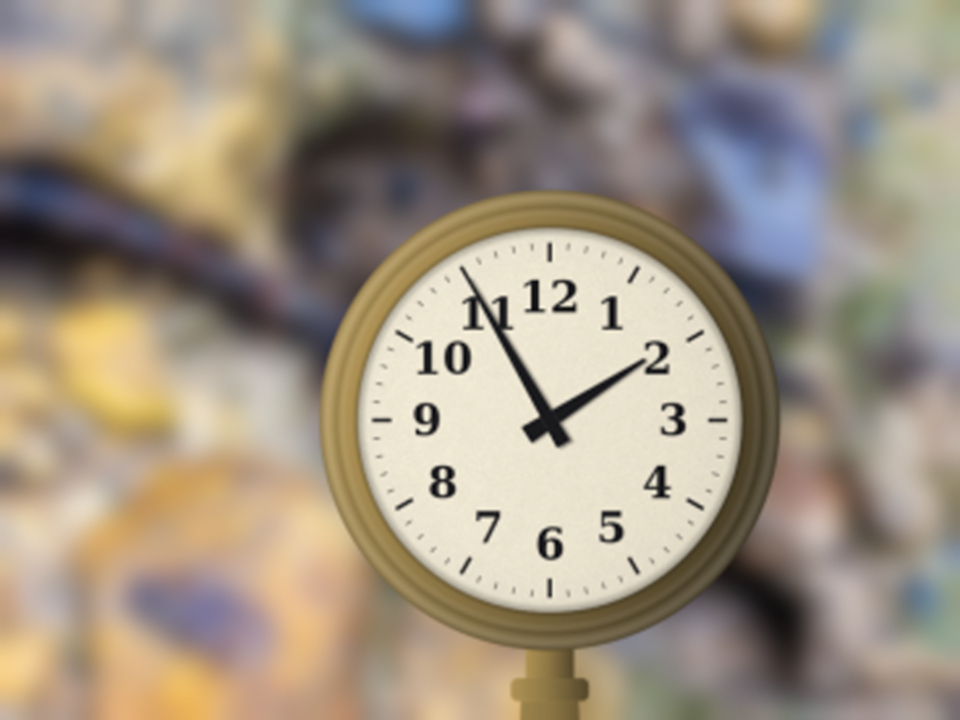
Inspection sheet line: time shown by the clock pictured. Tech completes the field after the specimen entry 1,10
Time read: 1,55
